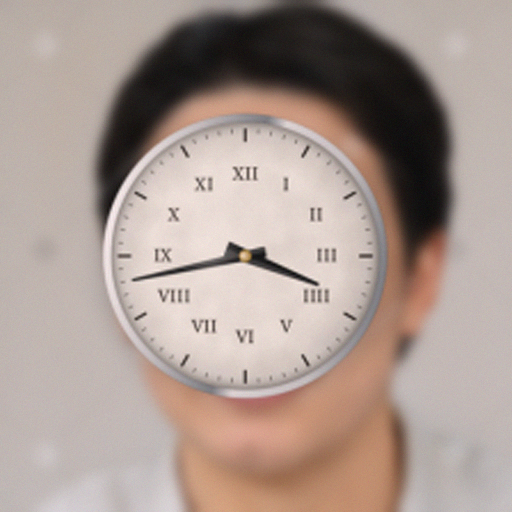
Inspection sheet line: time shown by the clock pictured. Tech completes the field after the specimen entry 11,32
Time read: 3,43
